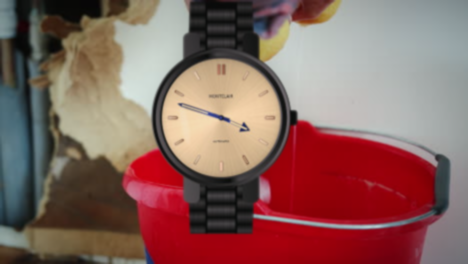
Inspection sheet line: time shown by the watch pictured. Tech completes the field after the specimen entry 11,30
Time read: 3,48
